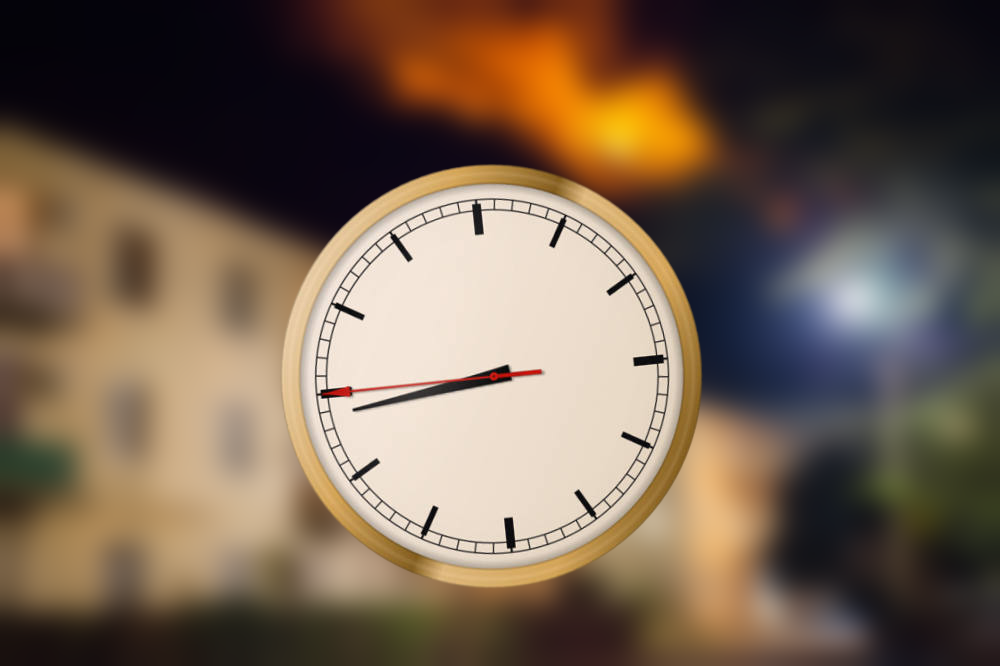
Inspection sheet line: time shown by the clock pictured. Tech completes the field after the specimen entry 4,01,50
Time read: 8,43,45
